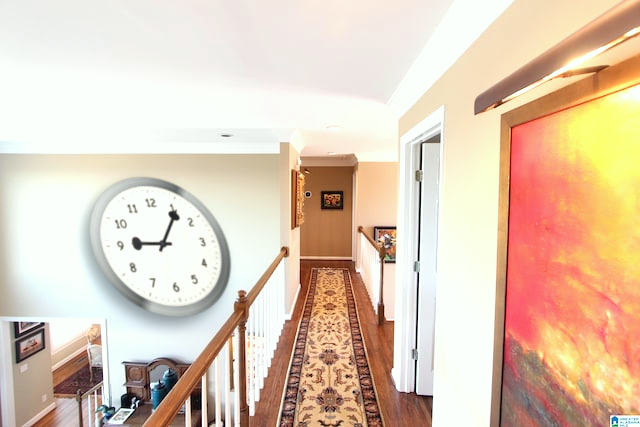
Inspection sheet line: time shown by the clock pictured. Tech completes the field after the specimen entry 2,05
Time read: 9,06
